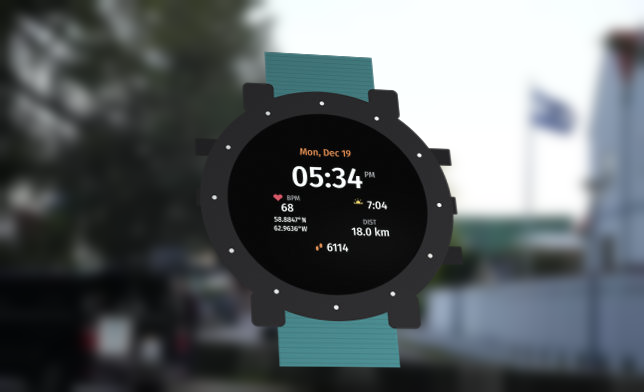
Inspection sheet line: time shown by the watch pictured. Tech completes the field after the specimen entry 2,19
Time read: 5,34
